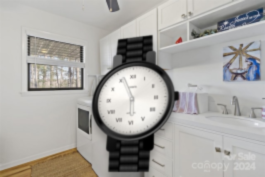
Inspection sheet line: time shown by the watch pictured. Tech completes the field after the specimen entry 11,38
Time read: 5,56
